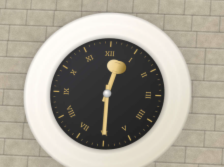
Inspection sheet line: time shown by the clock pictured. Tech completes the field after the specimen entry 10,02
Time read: 12,30
